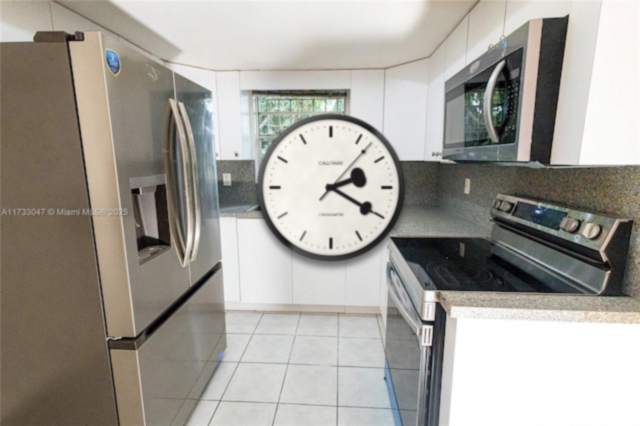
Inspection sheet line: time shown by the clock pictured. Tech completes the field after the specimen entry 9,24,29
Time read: 2,20,07
